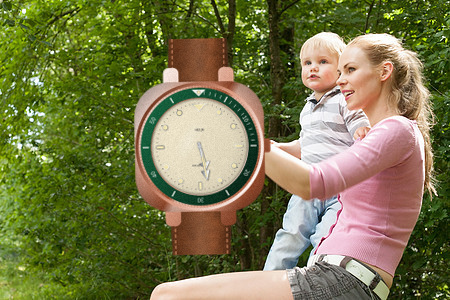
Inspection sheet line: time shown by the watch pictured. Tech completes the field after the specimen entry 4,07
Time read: 5,28
